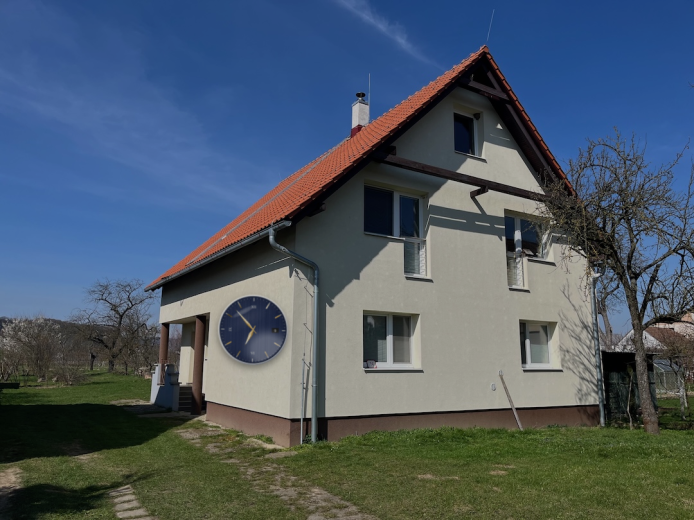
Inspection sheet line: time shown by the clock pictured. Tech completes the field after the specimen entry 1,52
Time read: 6,53
